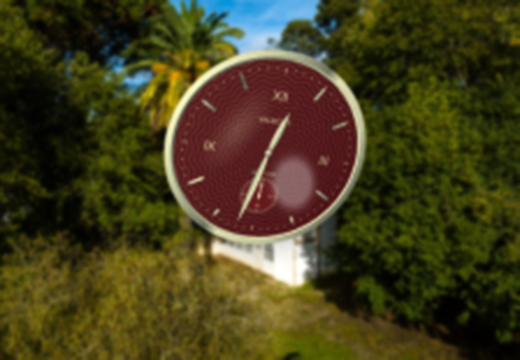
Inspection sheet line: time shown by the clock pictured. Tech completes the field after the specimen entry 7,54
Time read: 12,32
